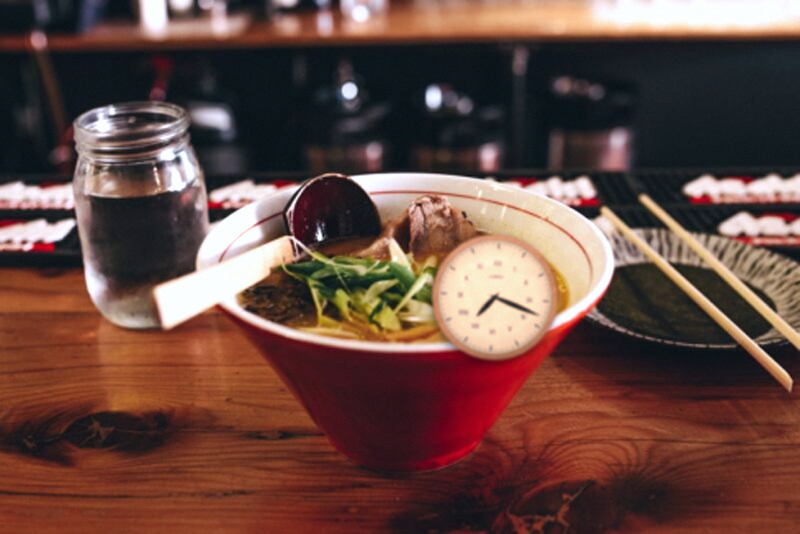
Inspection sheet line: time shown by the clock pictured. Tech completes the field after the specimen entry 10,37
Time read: 7,18
